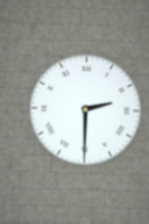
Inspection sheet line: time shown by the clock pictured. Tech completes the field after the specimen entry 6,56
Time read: 2,30
